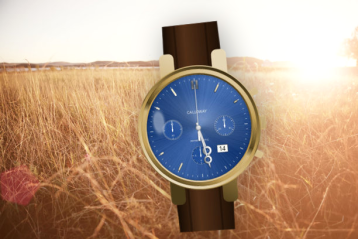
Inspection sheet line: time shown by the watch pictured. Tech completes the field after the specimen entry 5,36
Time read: 5,28
